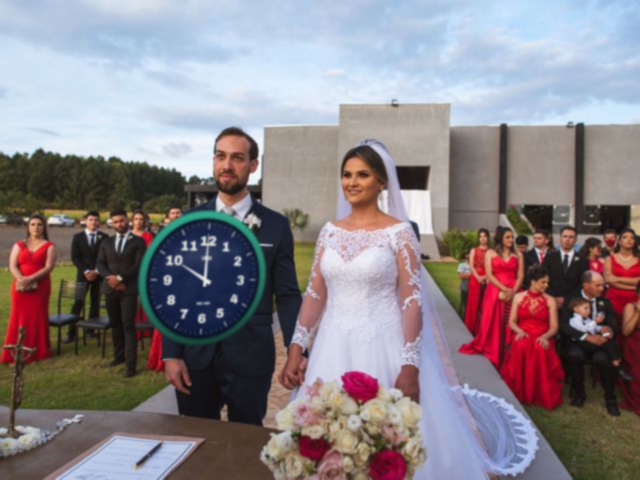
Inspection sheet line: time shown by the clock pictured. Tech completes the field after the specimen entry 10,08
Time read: 10,00
